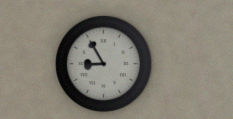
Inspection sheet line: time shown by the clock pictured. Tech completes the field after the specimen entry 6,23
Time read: 8,55
